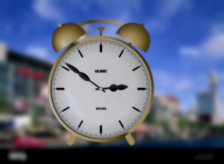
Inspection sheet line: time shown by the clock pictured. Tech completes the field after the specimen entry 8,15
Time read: 2,51
